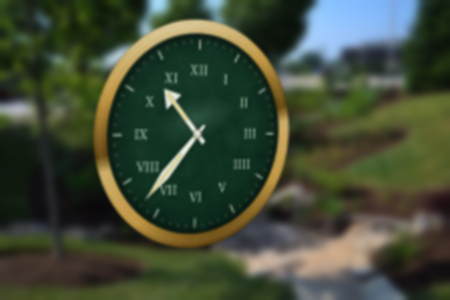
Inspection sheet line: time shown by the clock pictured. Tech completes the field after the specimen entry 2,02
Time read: 10,37
